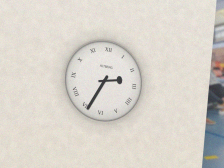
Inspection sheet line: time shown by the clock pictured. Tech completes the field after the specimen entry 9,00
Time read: 2,34
